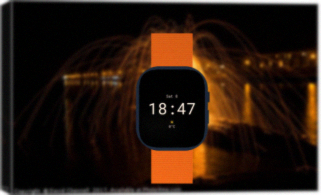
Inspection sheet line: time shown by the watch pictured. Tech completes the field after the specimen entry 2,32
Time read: 18,47
